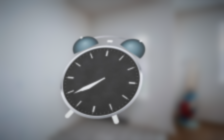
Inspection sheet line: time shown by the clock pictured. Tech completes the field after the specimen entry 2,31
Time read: 7,39
